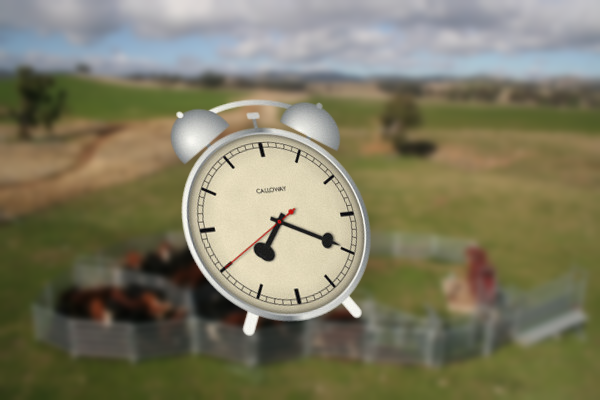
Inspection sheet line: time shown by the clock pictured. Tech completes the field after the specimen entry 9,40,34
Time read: 7,19,40
